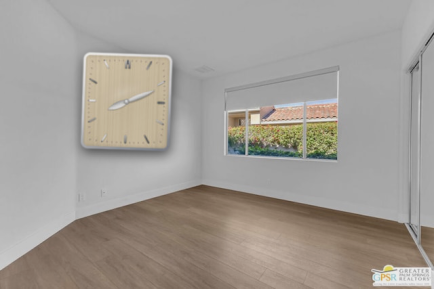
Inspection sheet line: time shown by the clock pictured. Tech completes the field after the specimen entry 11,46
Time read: 8,11
